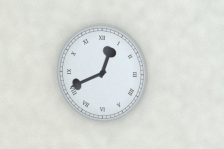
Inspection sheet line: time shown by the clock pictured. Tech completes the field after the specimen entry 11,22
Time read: 12,41
